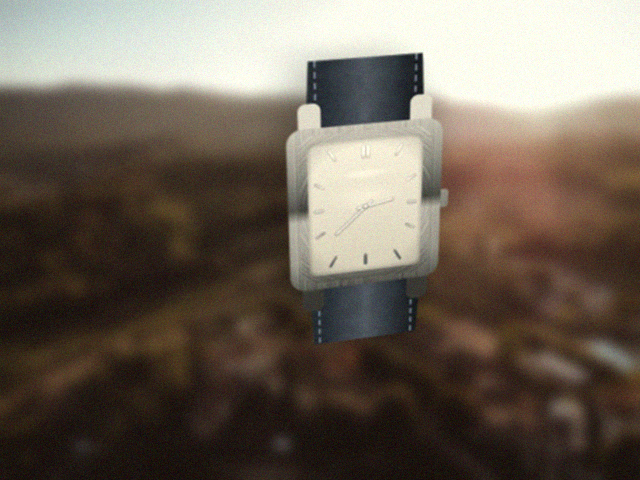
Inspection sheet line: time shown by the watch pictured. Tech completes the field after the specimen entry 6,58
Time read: 2,38
